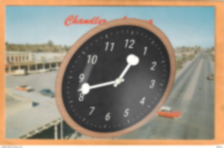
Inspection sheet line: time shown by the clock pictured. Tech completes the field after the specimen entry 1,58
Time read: 12,42
